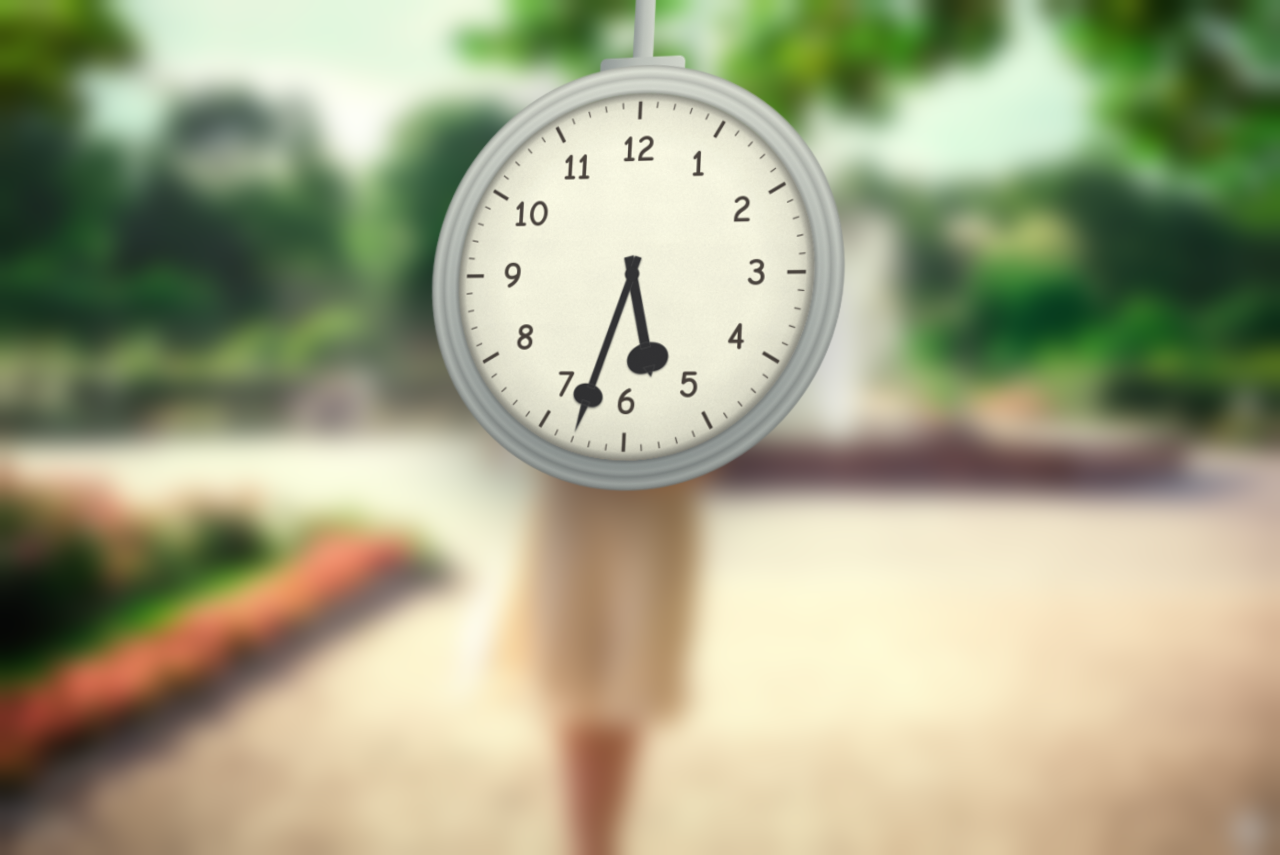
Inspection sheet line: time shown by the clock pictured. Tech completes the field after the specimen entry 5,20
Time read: 5,33
